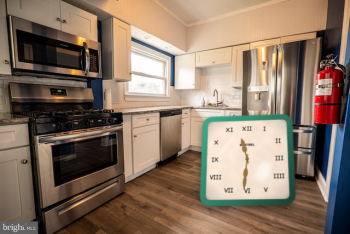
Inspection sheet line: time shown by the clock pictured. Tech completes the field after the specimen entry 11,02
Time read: 11,31
